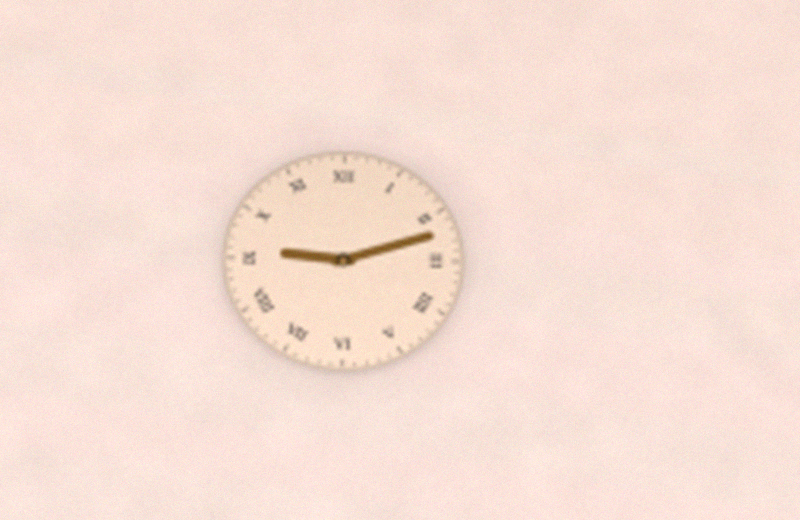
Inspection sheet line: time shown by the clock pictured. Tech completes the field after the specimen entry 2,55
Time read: 9,12
